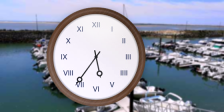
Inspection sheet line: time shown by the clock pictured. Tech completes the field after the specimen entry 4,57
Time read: 5,36
